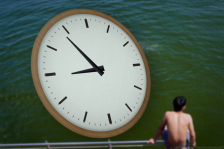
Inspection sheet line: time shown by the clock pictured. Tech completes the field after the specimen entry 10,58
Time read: 8,54
